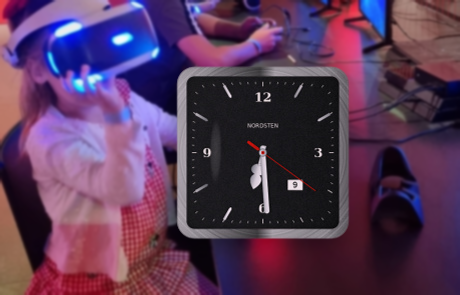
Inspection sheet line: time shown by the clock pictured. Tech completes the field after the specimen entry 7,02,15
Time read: 6,29,21
